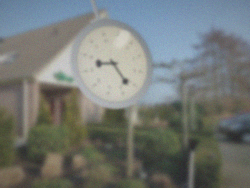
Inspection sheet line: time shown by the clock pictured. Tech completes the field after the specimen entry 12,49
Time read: 9,27
